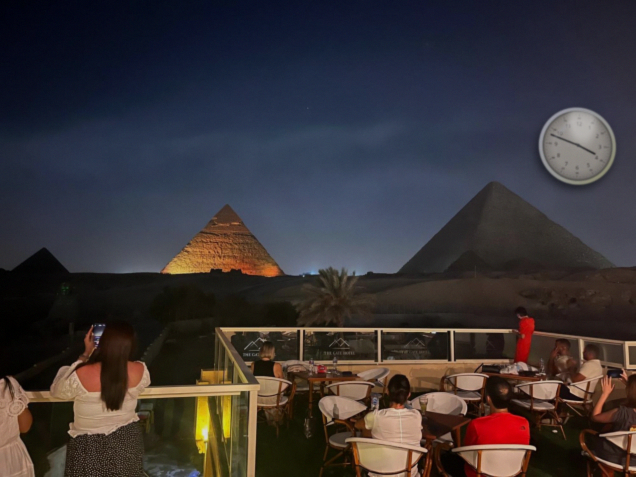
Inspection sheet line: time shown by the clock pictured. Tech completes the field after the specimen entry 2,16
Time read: 3,48
